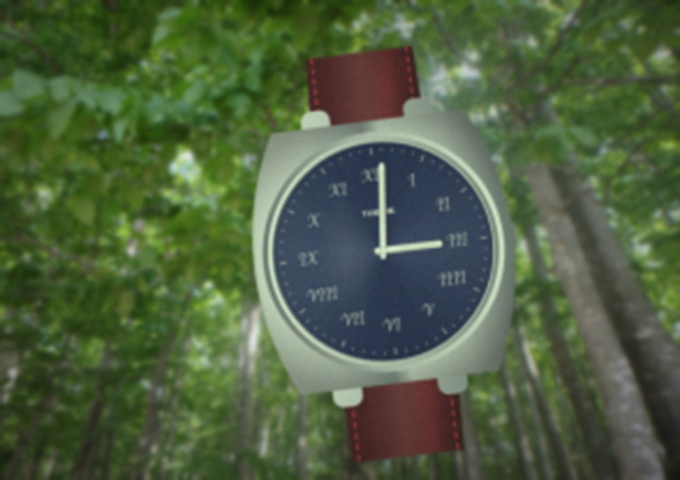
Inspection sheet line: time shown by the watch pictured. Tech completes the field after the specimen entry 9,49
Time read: 3,01
